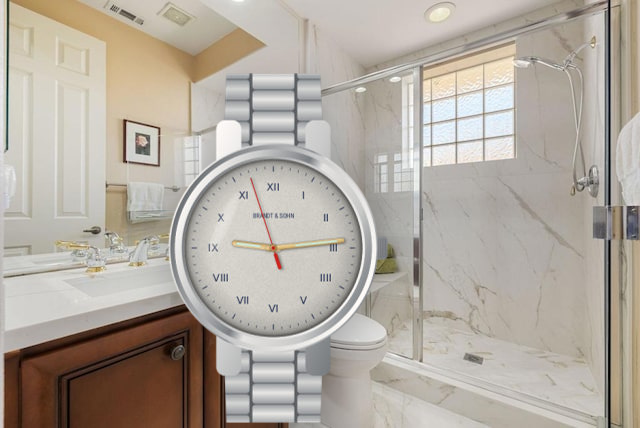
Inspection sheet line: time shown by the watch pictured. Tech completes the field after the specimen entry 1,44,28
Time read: 9,13,57
